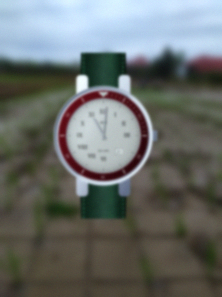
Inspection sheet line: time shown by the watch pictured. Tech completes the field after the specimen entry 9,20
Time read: 11,01
